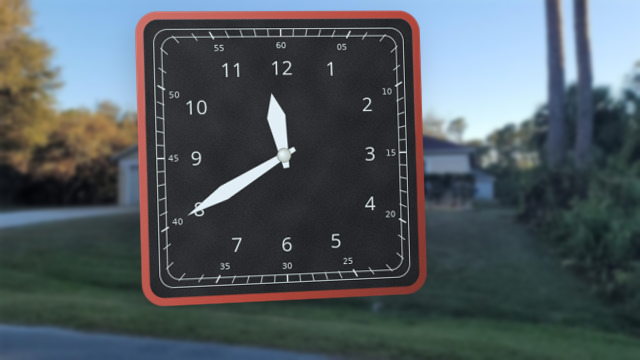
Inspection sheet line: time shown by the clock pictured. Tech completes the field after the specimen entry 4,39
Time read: 11,40
